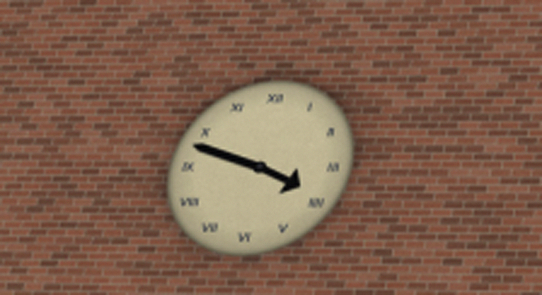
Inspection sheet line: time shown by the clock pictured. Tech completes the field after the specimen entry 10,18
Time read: 3,48
